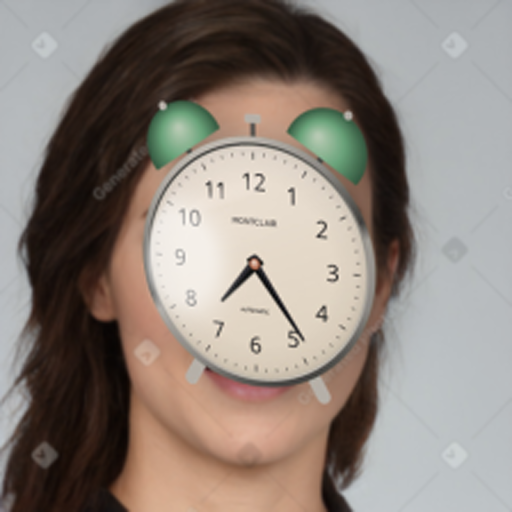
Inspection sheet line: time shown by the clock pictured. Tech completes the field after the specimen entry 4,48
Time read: 7,24
